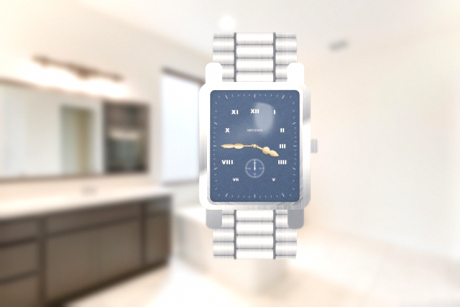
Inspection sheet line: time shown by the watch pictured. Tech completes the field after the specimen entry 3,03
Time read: 3,45
